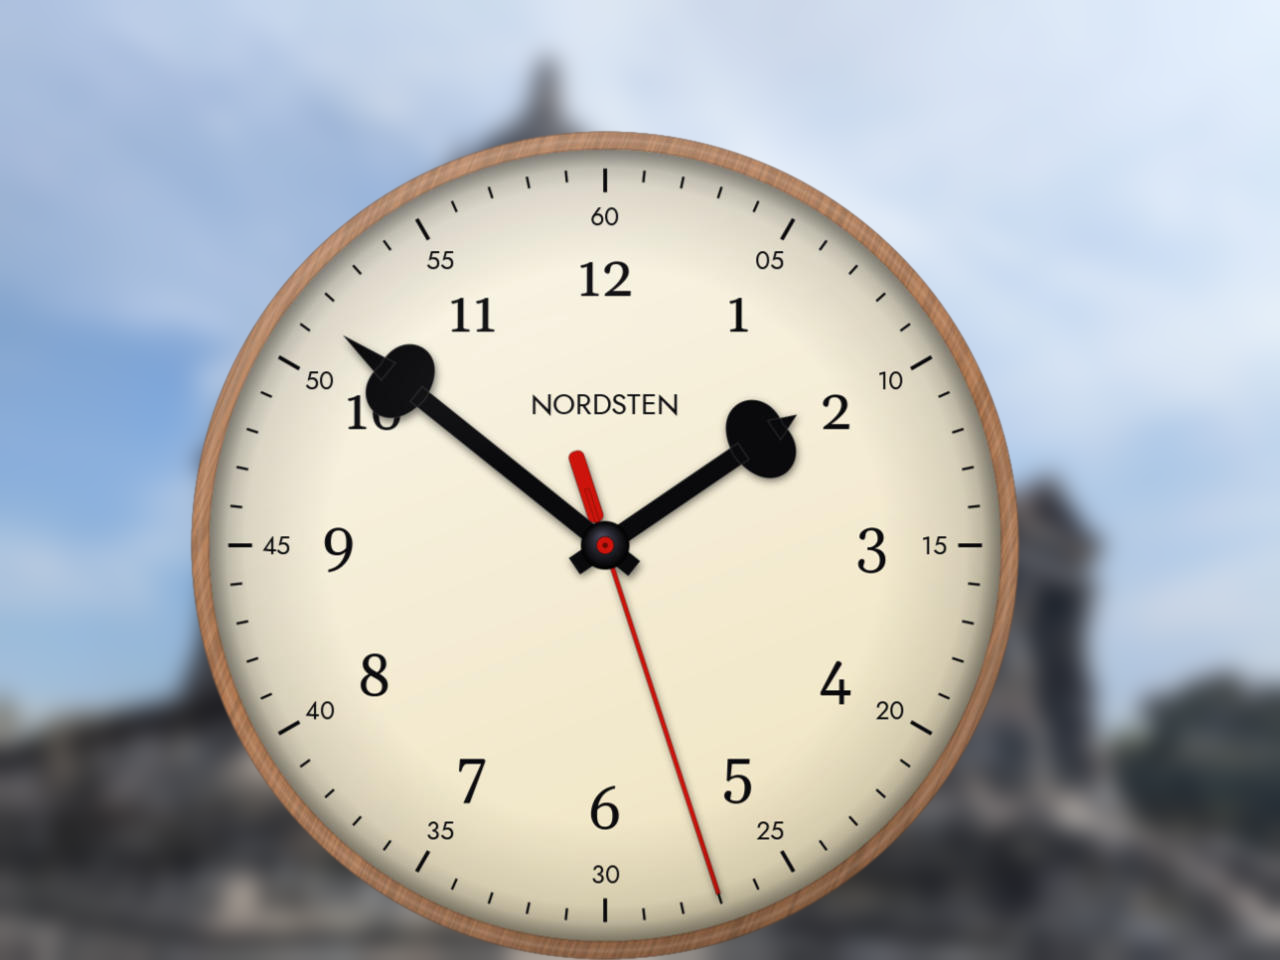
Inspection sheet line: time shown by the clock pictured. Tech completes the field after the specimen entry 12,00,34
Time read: 1,51,27
